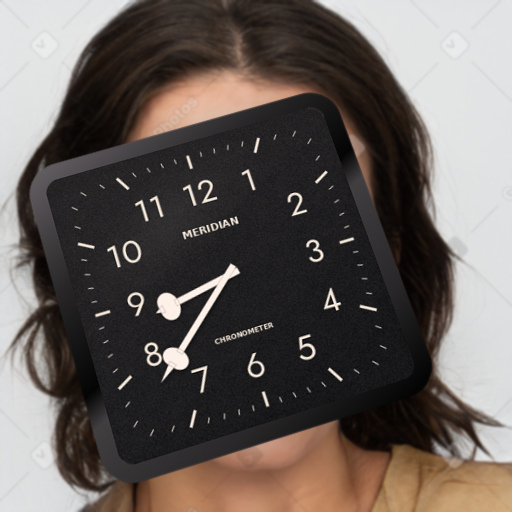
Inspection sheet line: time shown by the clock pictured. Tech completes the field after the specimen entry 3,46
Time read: 8,38
